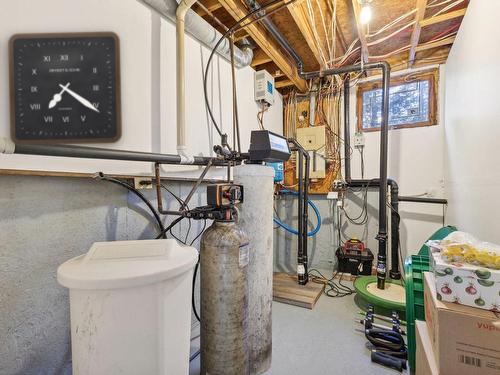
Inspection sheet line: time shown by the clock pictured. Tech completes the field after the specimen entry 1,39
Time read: 7,21
